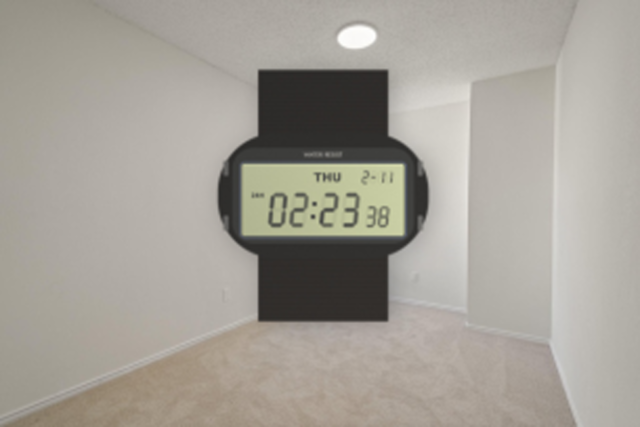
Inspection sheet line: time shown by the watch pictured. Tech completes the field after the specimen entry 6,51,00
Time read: 2,23,38
